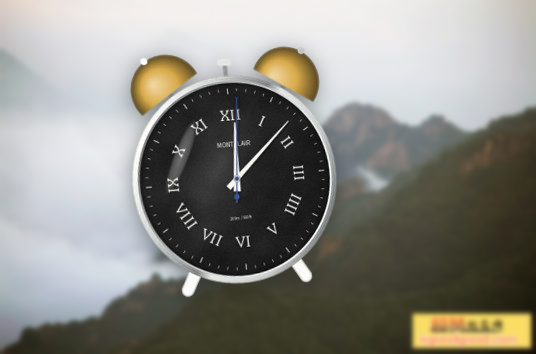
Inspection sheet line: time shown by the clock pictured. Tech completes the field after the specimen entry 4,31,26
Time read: 12,08,01
